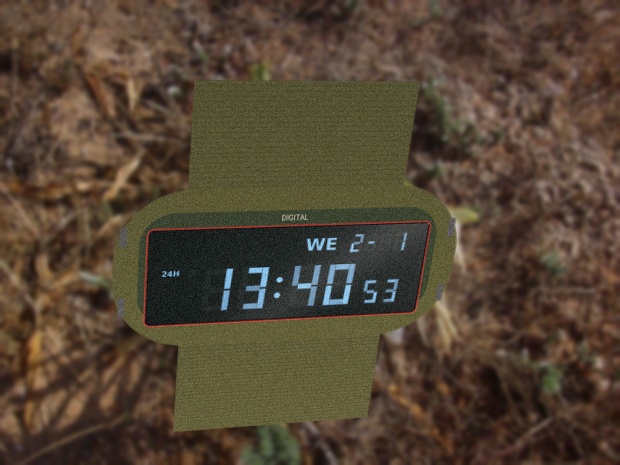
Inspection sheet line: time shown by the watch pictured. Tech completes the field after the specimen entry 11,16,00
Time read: 13,40,53
